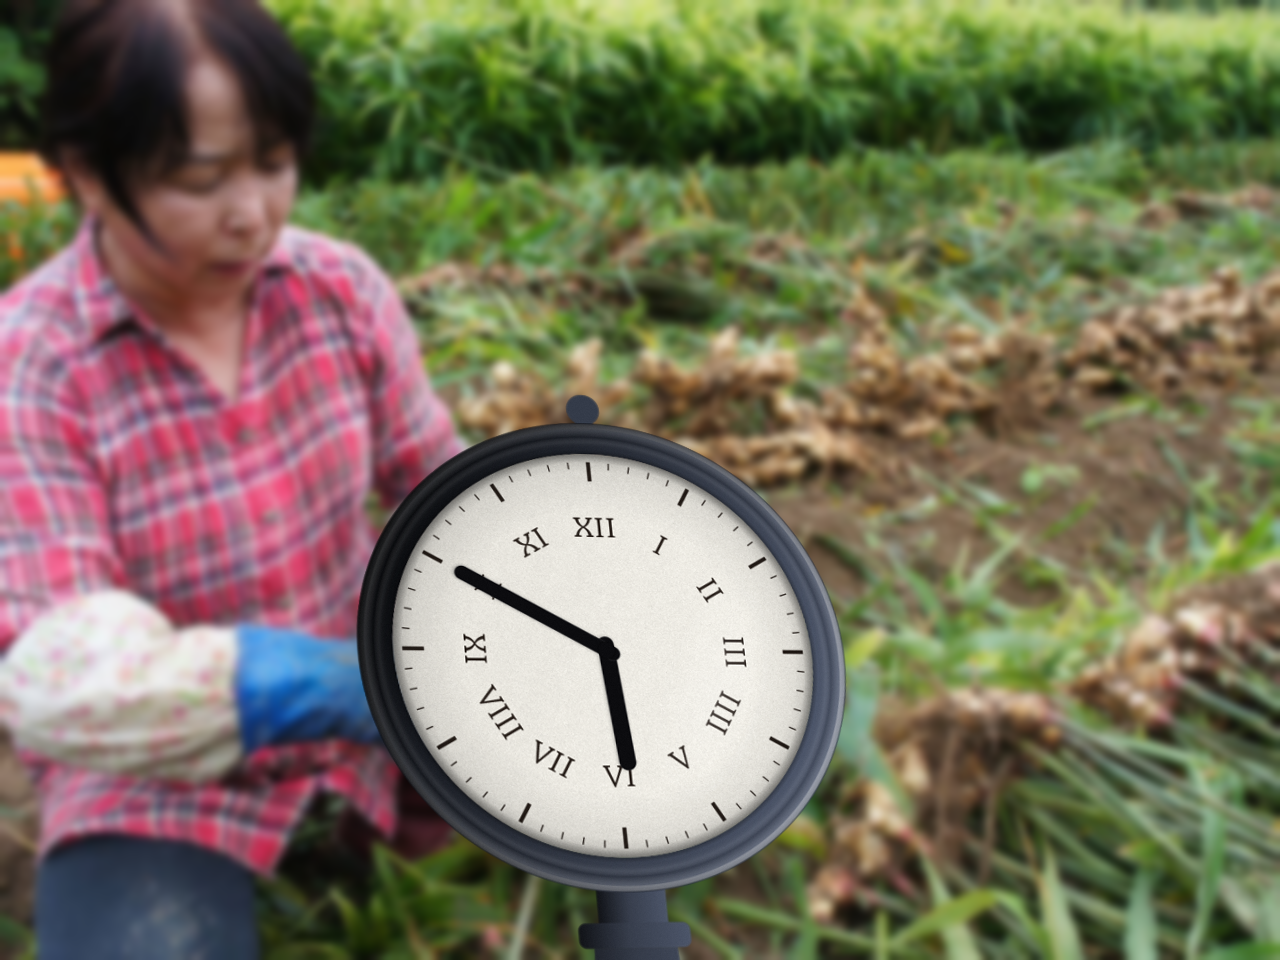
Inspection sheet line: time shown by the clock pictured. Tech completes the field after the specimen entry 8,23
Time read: 5,50
